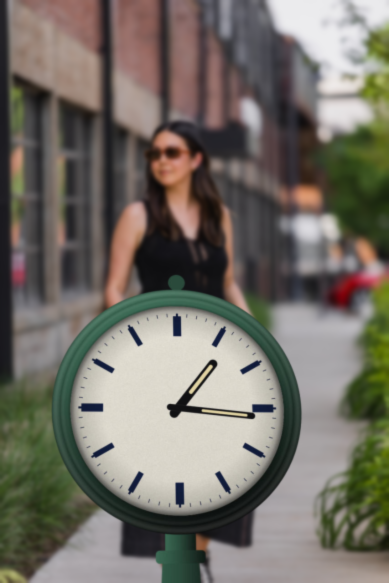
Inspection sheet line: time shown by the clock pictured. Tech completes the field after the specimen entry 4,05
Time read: 1,16
